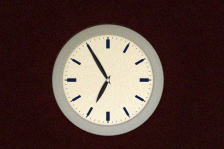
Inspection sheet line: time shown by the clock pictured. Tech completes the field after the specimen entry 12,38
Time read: 6,55
